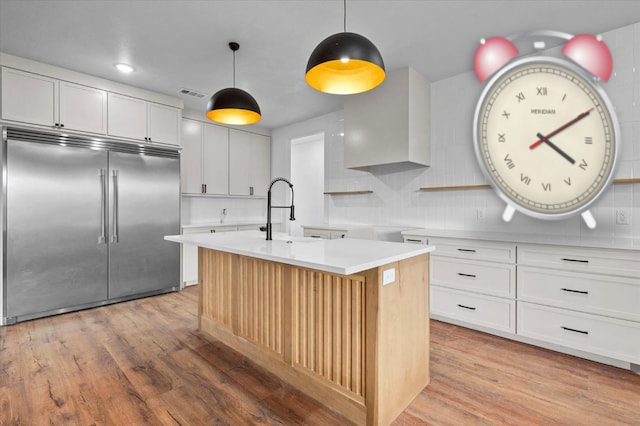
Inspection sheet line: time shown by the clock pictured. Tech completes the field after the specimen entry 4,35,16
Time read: 4,10,10
